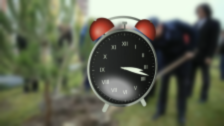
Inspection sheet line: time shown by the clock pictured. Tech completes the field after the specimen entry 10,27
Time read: 3,18
